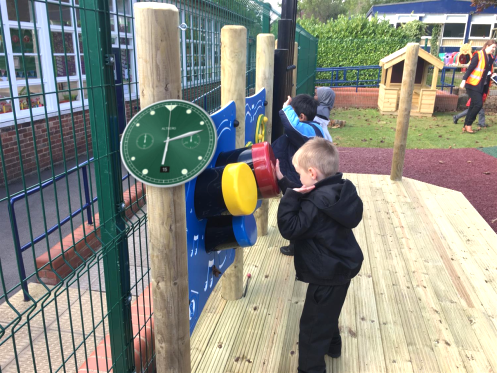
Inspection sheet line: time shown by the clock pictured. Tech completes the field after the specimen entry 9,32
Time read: 6,12
